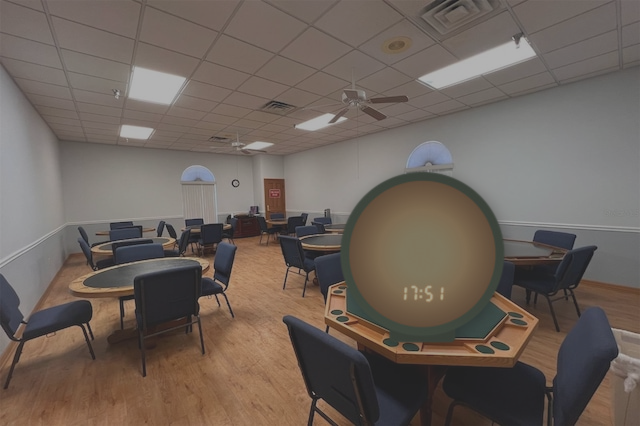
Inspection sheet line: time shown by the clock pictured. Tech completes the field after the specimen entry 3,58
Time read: 17,51
